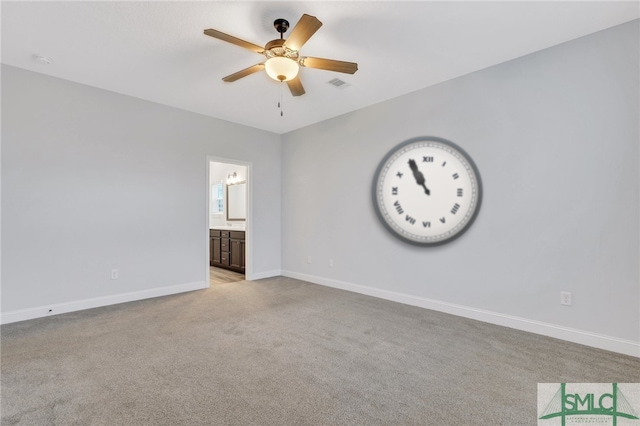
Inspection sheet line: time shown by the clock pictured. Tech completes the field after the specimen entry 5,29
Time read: 10,55
